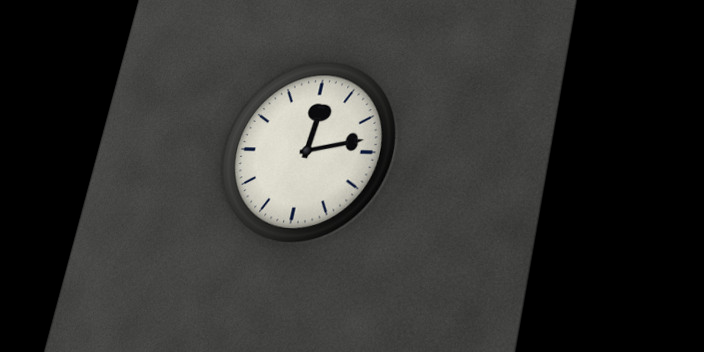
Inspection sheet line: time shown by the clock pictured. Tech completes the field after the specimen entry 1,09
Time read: 12,13
